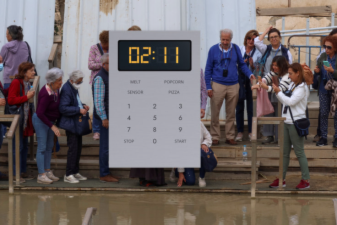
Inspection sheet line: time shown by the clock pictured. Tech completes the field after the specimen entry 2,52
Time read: 2,11
